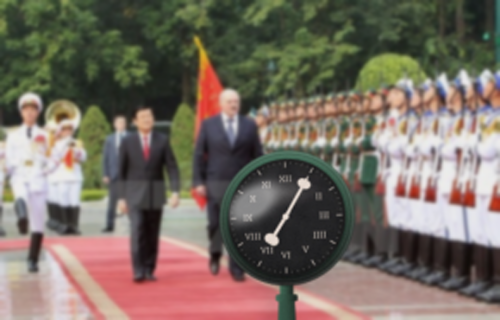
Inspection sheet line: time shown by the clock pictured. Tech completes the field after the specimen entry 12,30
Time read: 7,05
